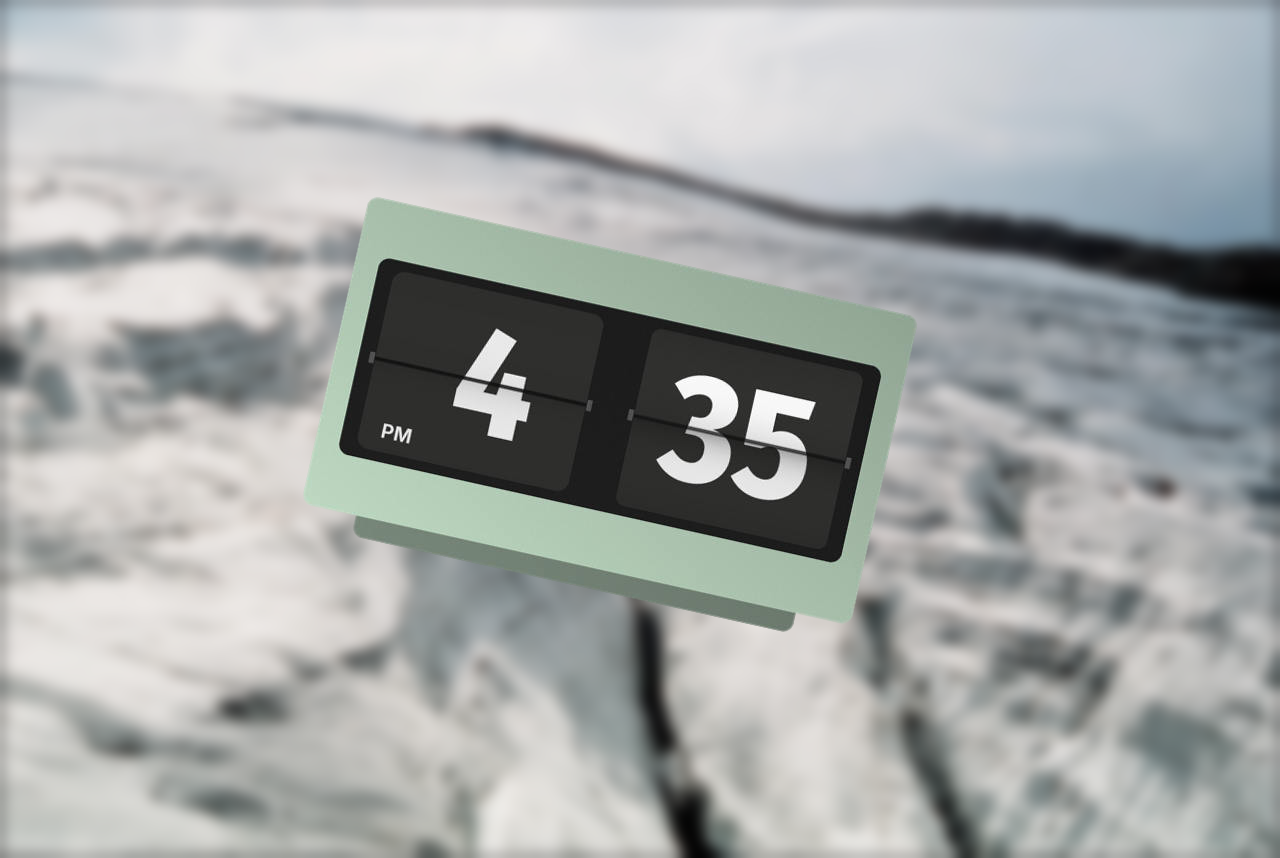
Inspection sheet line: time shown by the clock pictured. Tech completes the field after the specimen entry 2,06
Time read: 4,35
